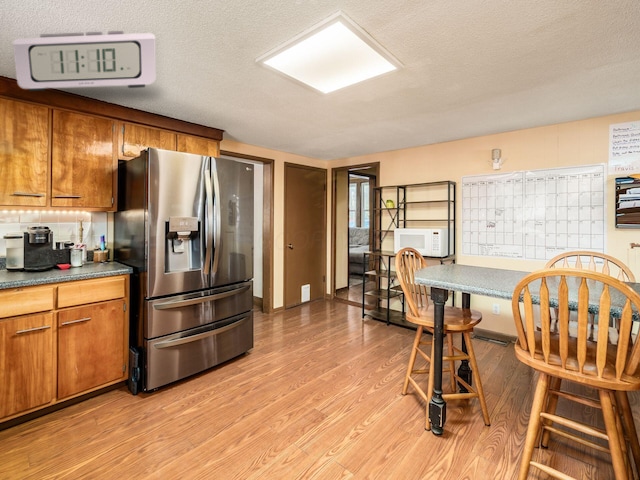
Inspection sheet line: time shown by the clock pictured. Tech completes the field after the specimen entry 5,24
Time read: 11,10
